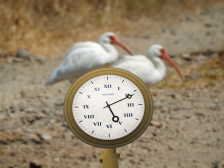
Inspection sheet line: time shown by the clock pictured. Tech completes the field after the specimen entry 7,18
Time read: 5,11
